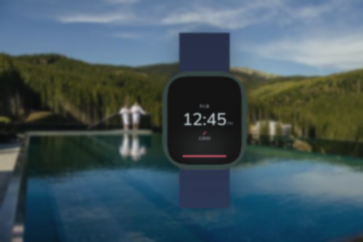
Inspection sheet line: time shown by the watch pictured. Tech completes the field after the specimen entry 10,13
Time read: 12,45
